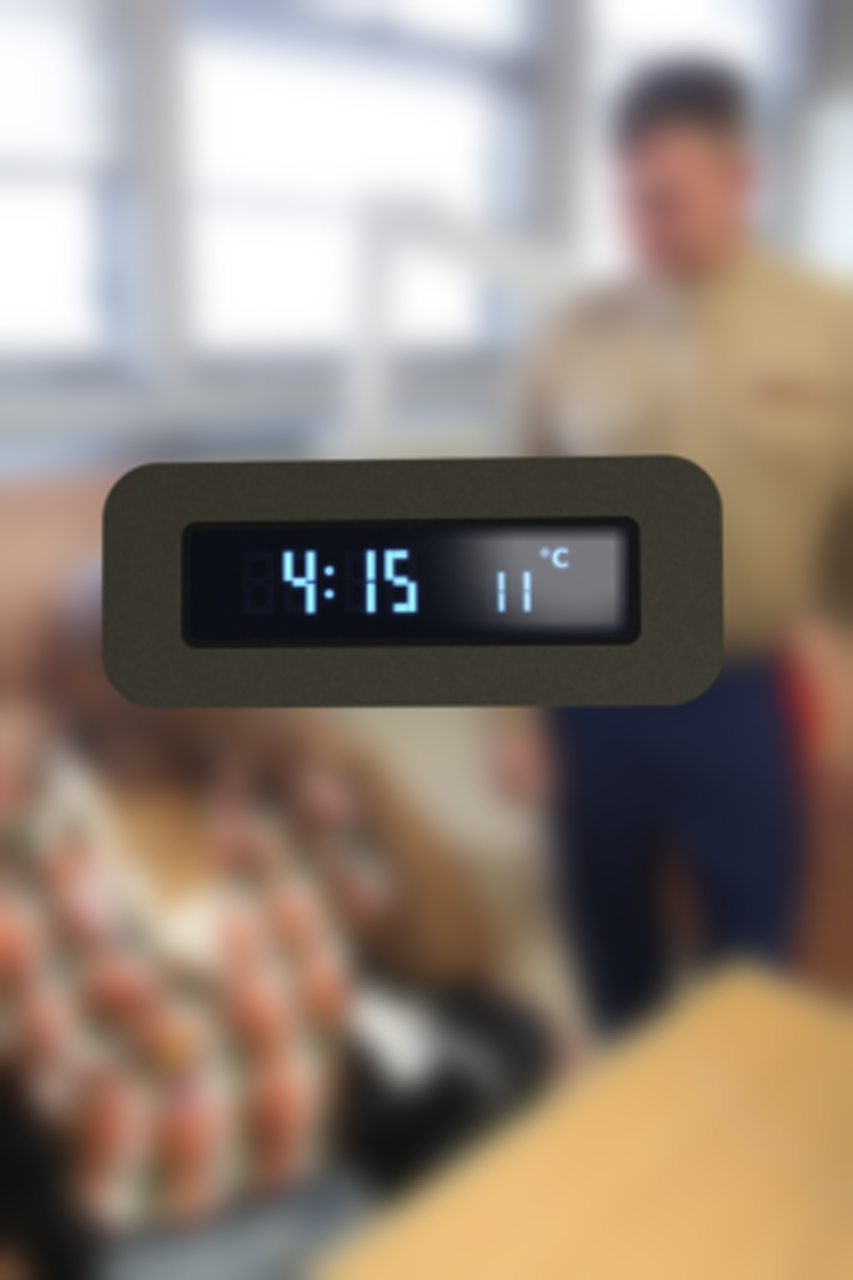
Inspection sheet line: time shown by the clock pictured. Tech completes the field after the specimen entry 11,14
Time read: 4,15
